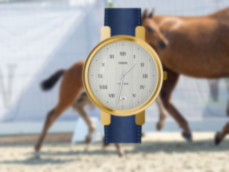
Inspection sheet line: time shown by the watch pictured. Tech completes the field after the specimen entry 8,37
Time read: 1,32
